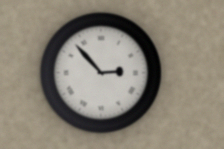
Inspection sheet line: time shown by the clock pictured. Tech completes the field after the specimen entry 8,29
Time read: 2,53
